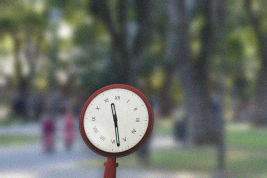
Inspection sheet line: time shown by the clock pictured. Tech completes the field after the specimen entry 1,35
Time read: 11,28
